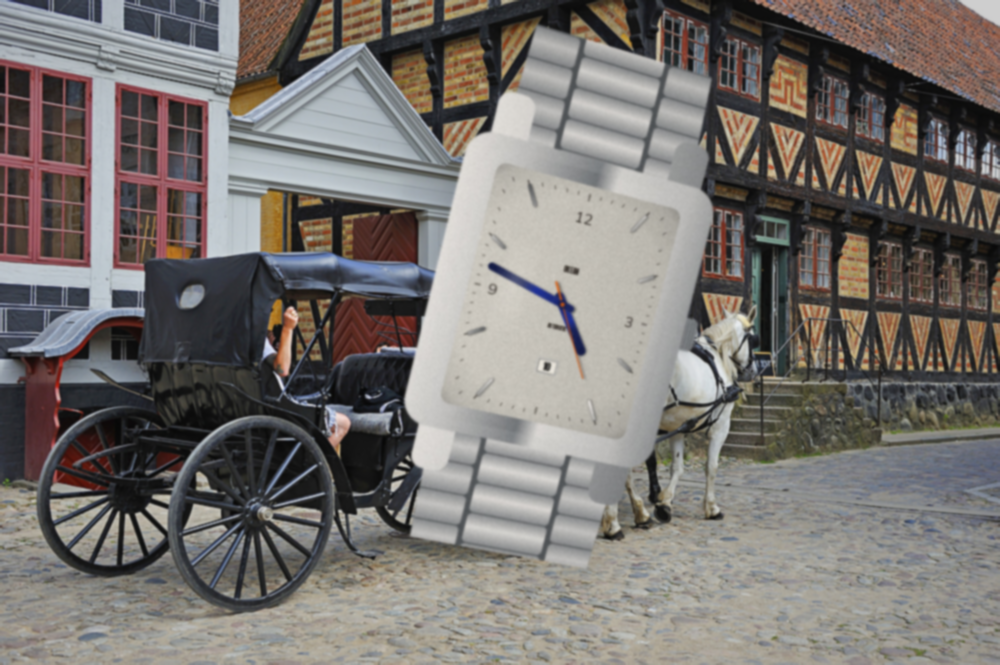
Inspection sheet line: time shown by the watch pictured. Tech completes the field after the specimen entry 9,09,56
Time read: 4,47,25
